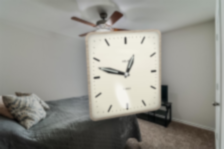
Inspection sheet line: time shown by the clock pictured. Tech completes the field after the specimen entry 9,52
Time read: 12,48
